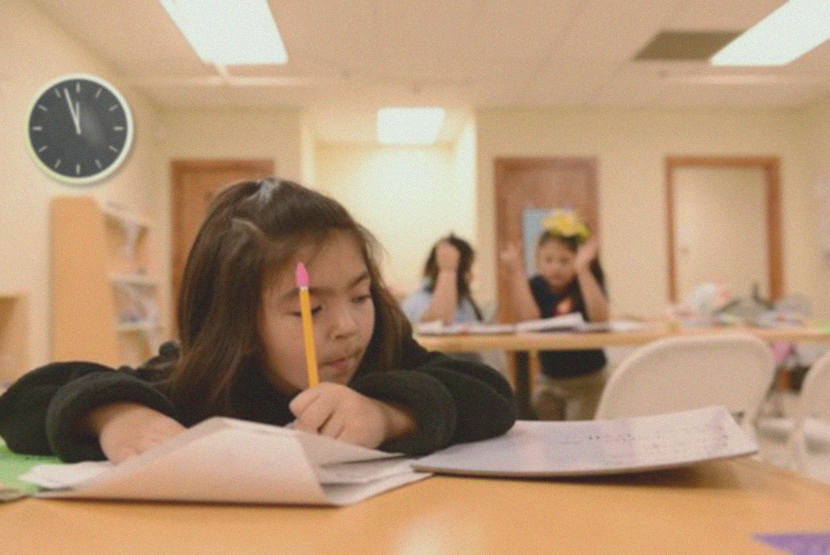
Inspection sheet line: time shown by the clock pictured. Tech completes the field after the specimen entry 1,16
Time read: 11,57
